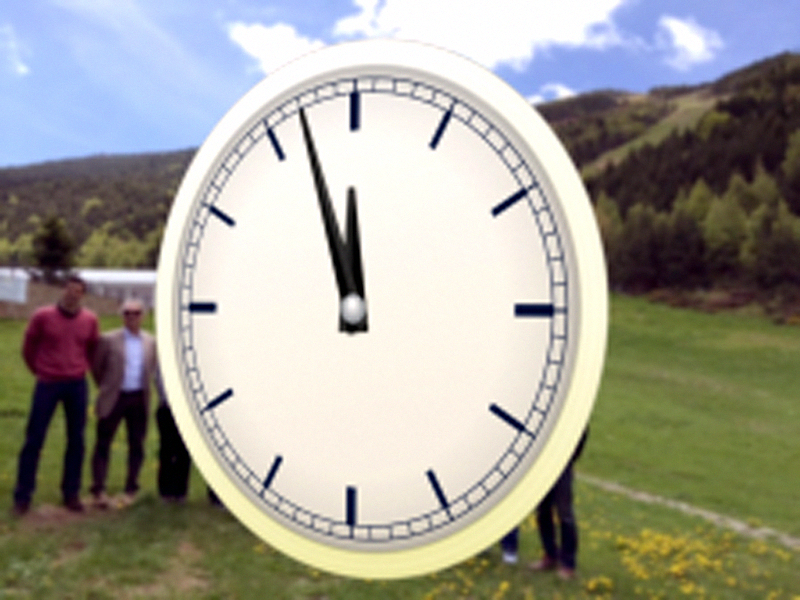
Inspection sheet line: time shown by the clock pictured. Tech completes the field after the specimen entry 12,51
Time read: 11,57
